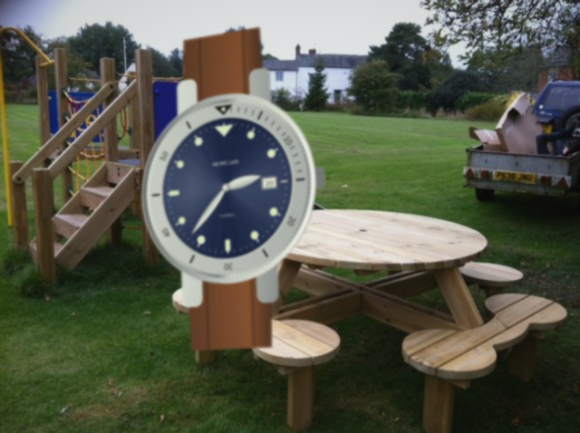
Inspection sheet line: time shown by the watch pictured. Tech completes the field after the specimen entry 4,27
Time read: 2,37
